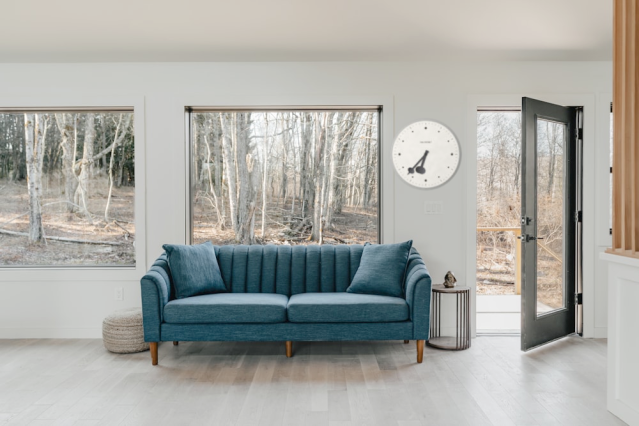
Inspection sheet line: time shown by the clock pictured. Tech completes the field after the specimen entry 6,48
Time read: 6,37
